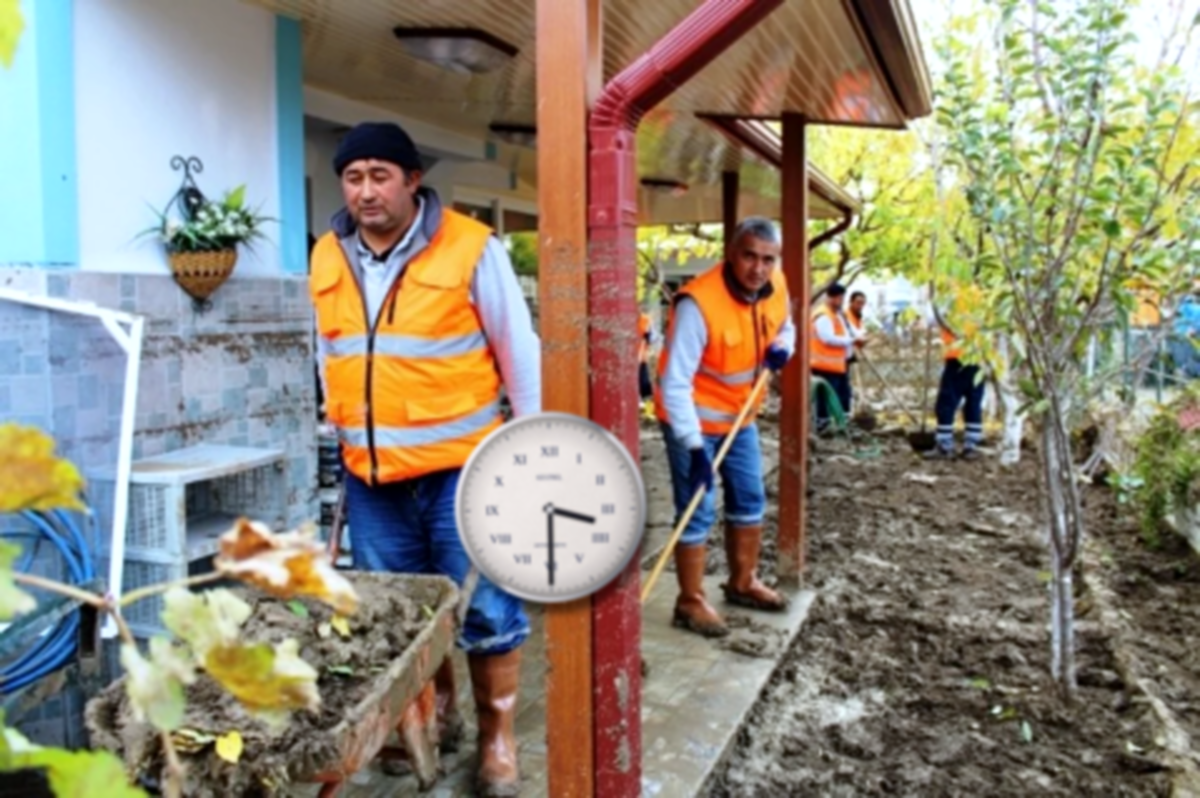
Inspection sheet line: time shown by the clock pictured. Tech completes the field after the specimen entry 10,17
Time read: 3,30
